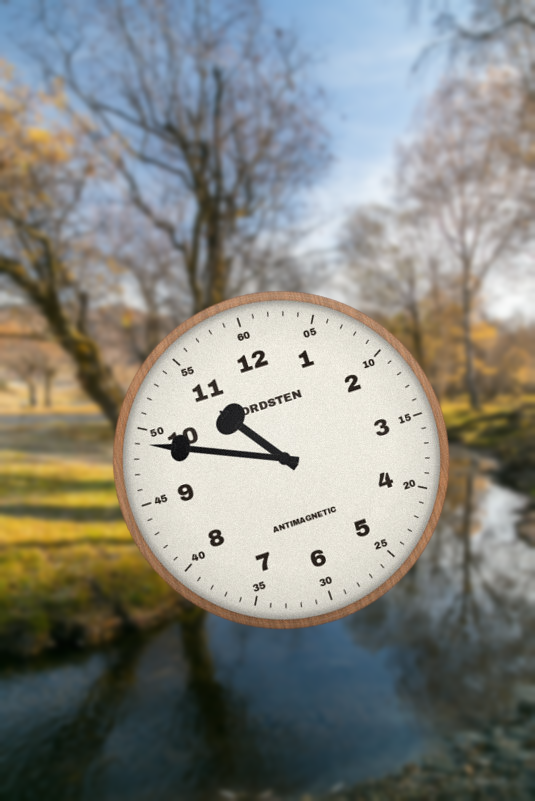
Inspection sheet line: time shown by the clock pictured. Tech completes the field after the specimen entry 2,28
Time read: 10,49
